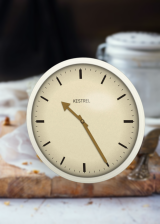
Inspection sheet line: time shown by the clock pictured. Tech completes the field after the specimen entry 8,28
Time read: 10,25
